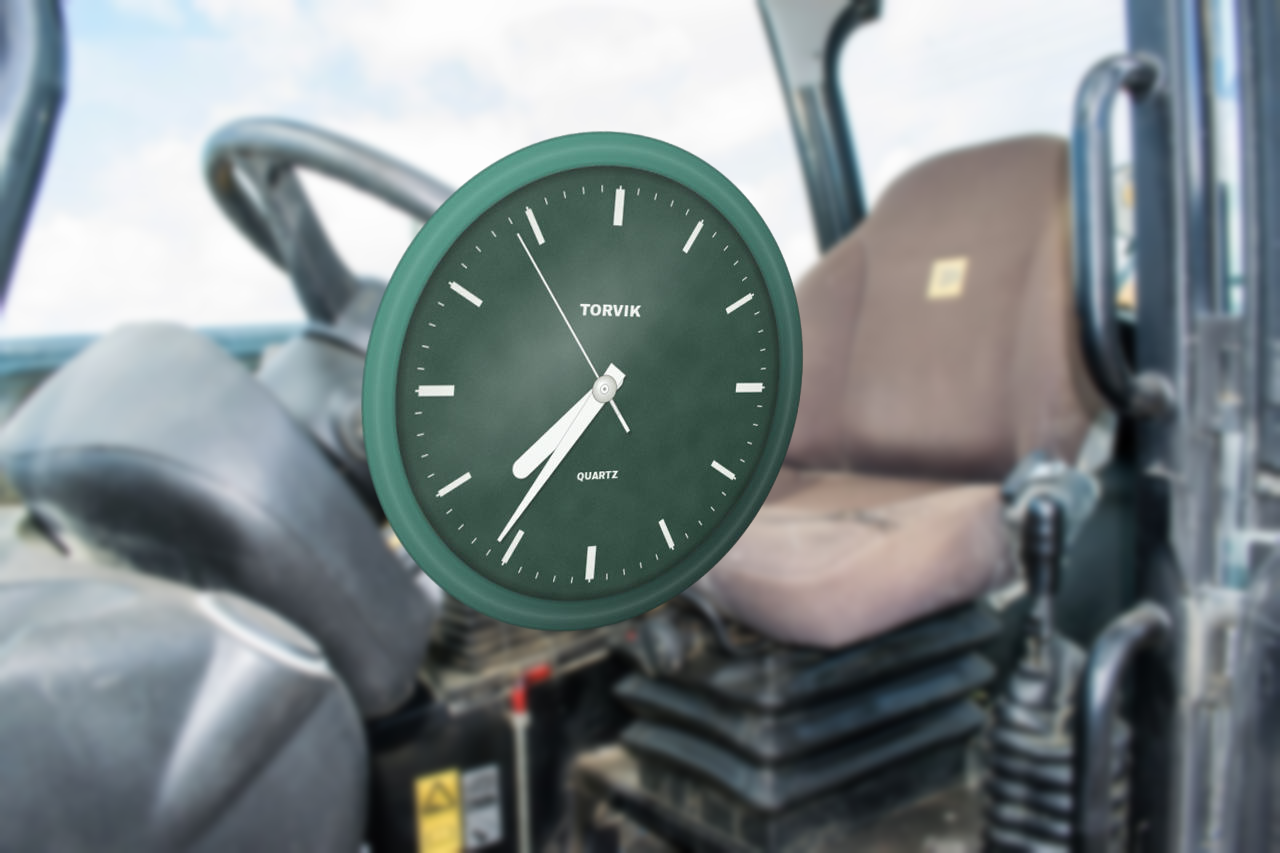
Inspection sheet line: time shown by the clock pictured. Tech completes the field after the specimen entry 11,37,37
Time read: 7,35,54
